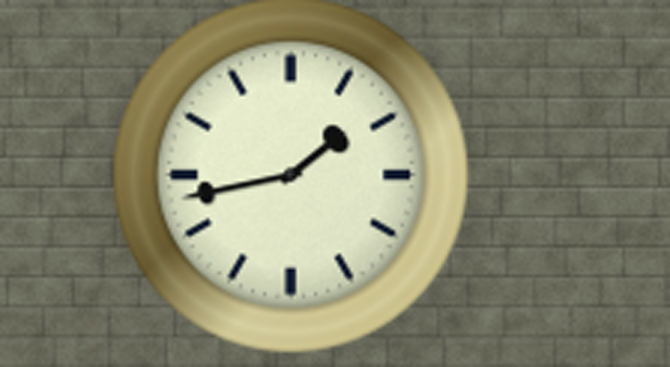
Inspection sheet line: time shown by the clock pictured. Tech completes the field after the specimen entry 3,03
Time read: 1,43
